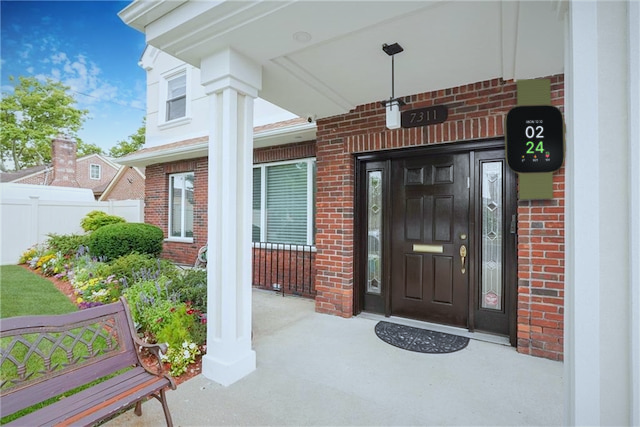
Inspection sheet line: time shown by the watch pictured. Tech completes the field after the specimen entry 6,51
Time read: 2,24
